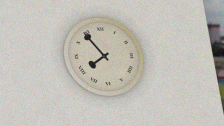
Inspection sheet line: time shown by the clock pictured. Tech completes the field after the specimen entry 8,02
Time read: 7,54
